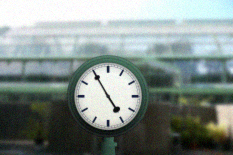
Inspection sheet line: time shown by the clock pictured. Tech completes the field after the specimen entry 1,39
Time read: 4,55
